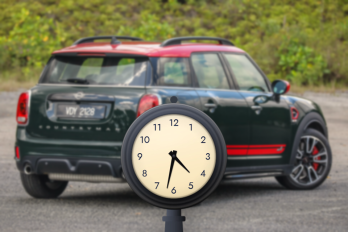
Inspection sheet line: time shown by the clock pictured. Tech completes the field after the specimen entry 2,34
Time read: 4,32
